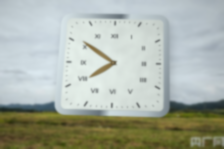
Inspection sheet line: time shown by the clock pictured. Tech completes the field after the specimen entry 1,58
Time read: 7,51
